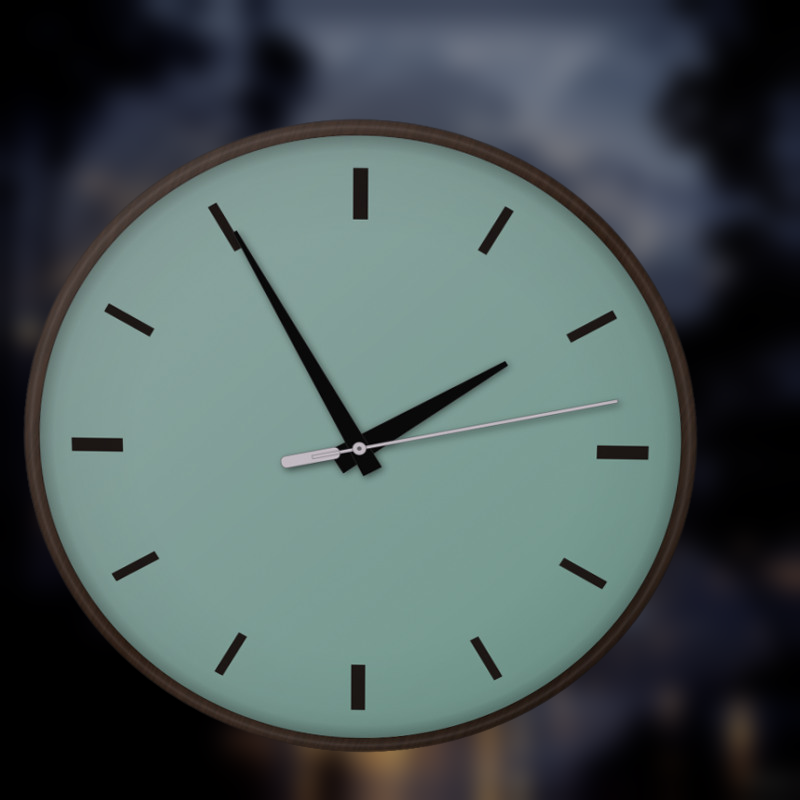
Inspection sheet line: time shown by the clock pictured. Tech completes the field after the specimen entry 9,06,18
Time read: 1,55,13
